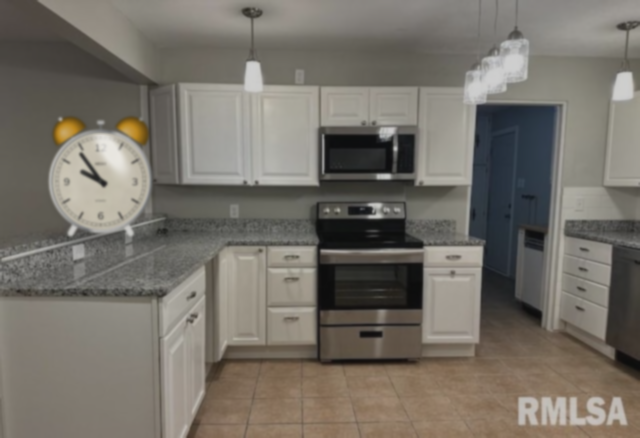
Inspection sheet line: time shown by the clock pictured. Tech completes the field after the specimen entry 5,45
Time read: 9,54
